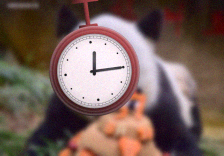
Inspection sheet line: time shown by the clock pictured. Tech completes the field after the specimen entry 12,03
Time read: 12,15
